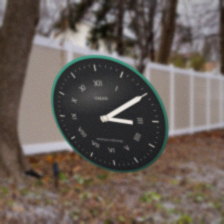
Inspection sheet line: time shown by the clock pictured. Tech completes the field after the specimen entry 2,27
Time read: 3,10
